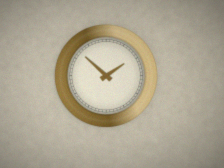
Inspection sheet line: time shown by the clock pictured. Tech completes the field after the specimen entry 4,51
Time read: 1,52
